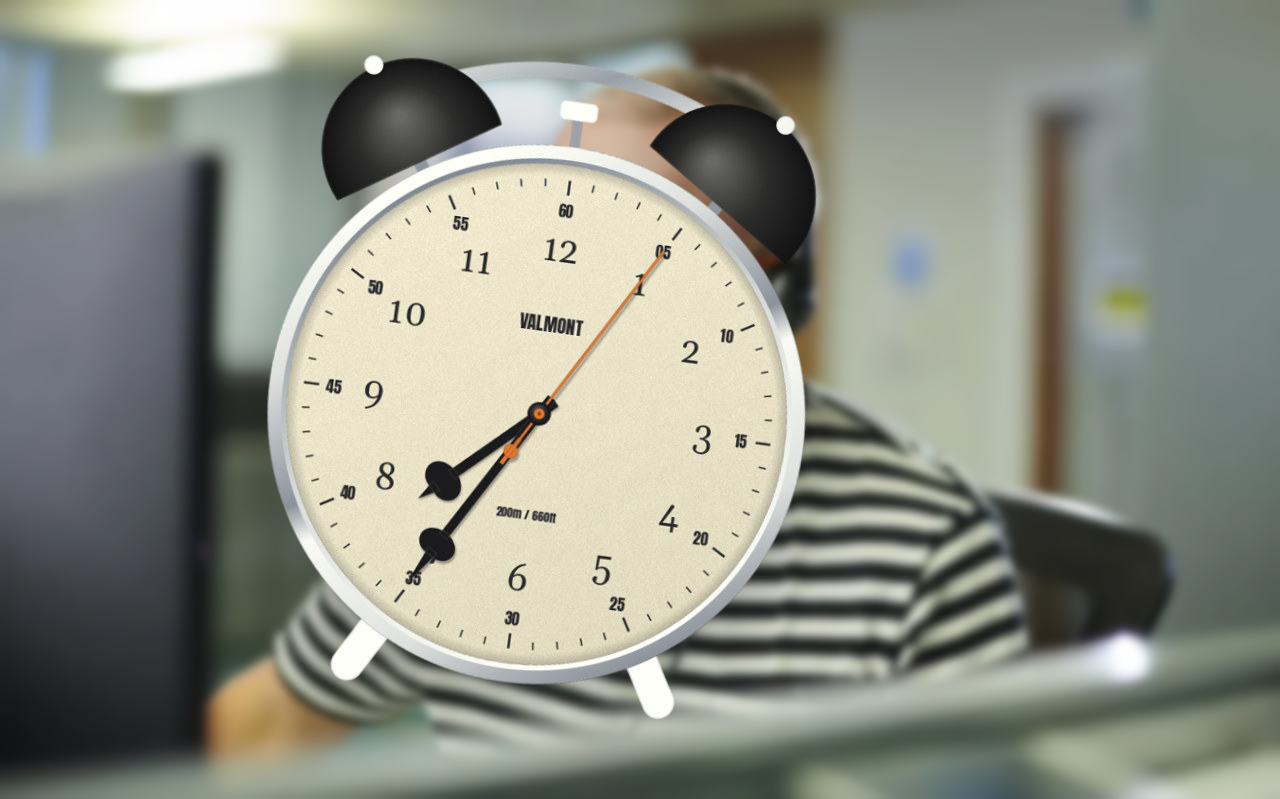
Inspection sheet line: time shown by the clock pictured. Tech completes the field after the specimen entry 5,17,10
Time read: 7,35,05
